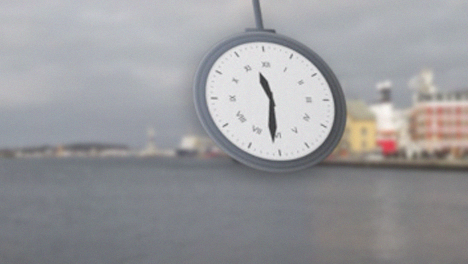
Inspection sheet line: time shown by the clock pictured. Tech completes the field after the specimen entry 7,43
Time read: 11,31
